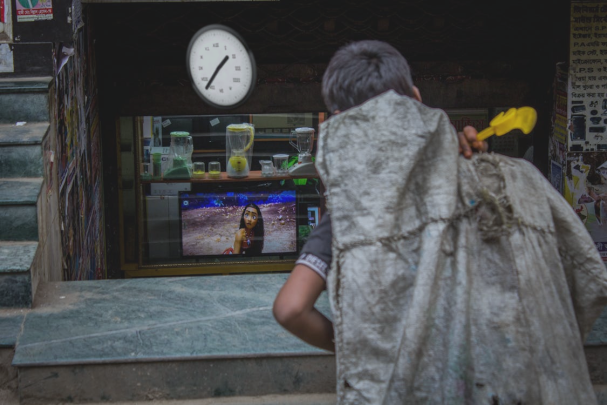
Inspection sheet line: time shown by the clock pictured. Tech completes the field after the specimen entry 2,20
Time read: 1,37
